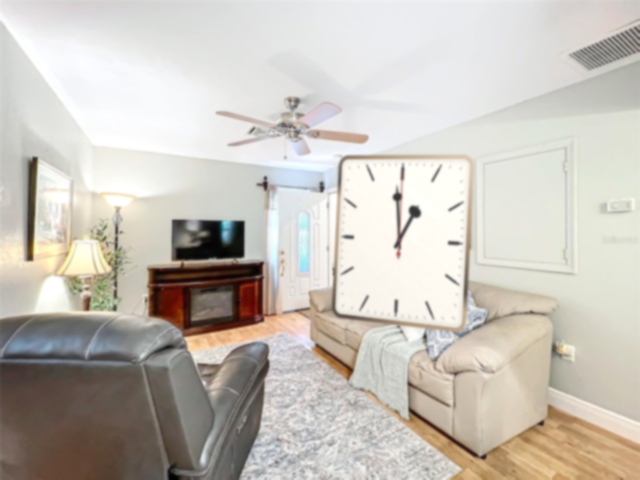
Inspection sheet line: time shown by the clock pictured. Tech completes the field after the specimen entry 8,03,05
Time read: 12,59,00
